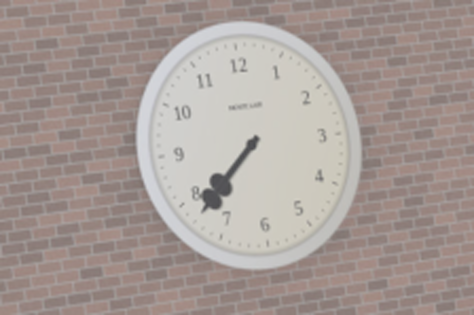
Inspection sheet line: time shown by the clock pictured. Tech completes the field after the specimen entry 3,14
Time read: 7,38
